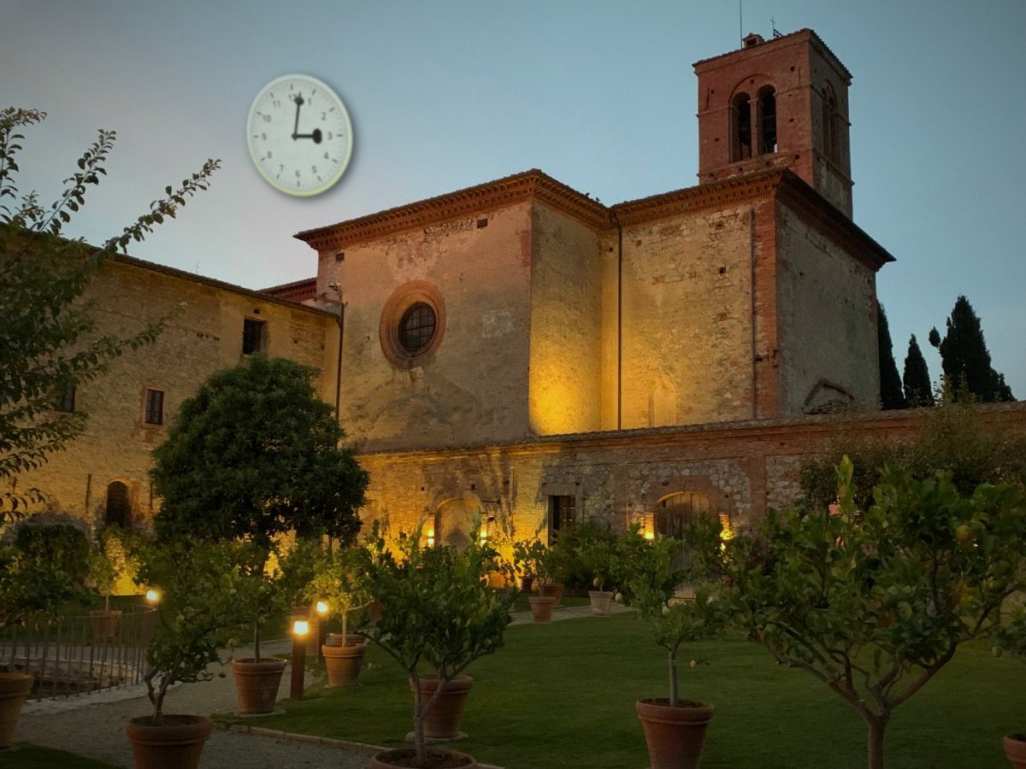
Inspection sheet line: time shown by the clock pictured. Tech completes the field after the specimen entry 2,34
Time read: 3,02
